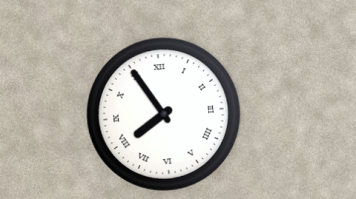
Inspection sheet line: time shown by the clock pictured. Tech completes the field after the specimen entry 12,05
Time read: 7,55
